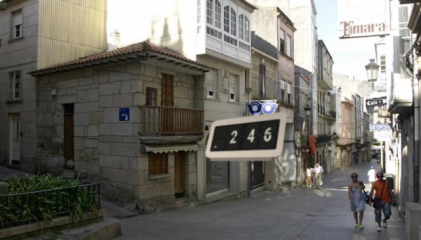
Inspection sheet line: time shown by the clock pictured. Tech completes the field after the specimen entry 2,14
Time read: 2,46
